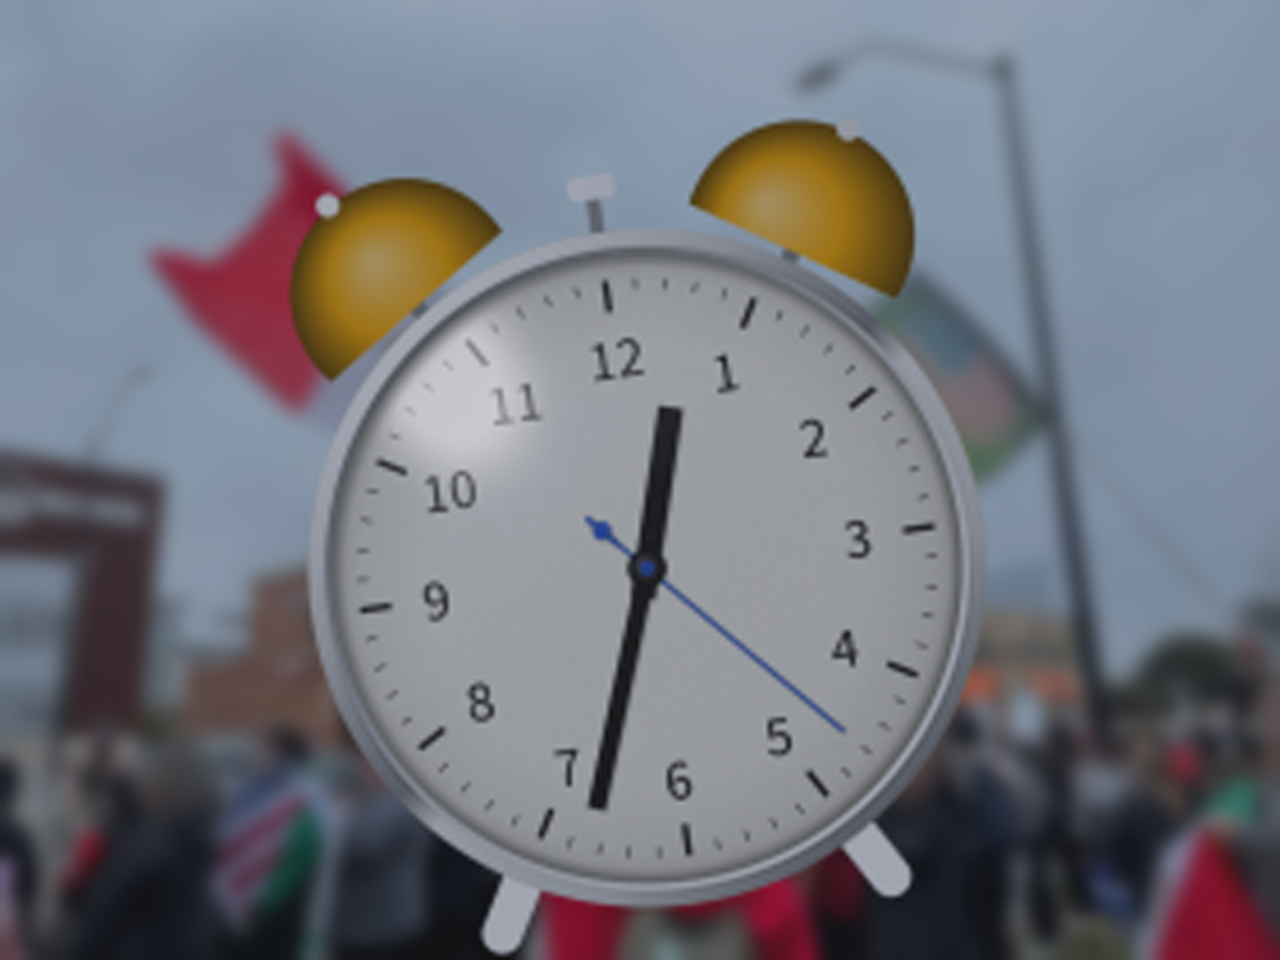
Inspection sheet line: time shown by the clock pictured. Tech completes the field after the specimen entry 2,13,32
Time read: 12,33,23
